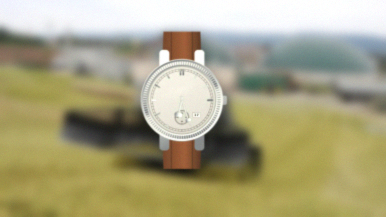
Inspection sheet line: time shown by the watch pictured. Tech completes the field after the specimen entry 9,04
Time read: 6,27
